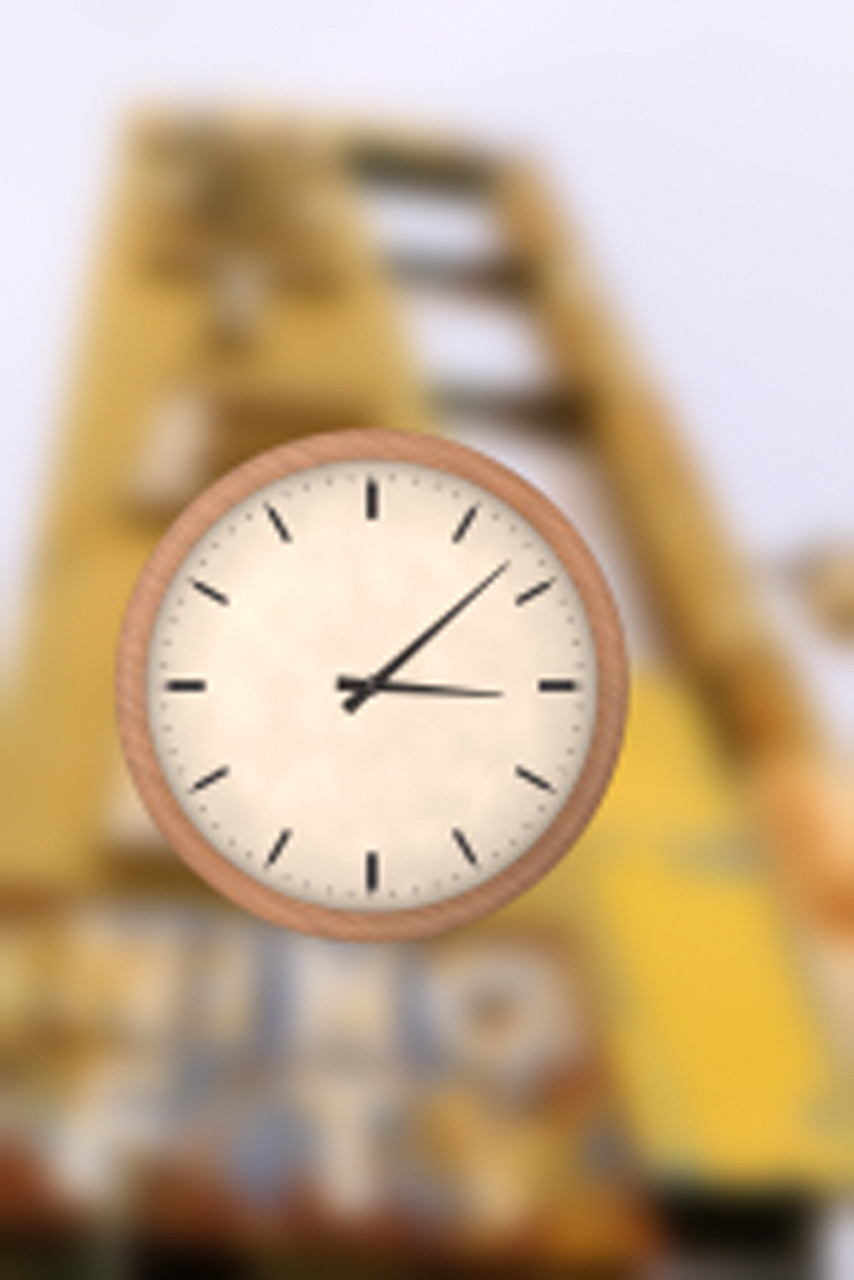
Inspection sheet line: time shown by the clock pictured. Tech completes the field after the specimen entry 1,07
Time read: 3,08
